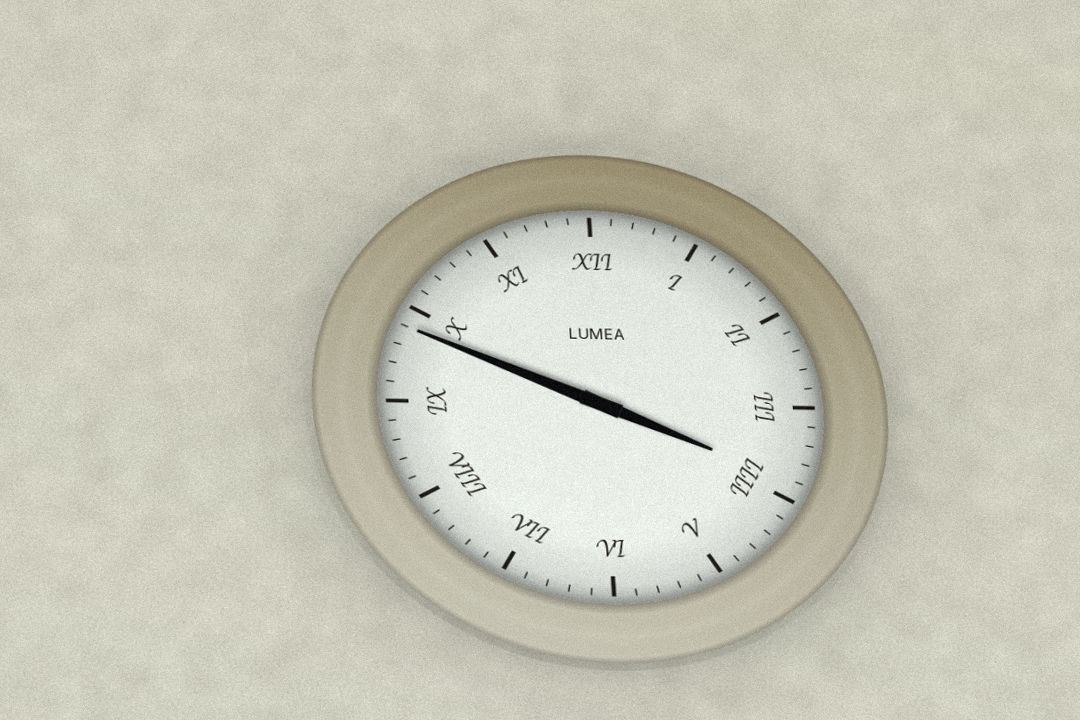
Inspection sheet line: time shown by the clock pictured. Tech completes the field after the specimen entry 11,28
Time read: 3,49
